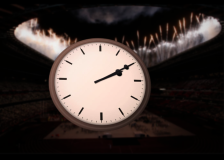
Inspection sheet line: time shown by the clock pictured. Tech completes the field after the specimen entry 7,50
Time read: 2,10
